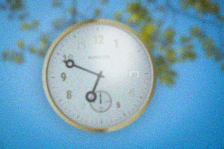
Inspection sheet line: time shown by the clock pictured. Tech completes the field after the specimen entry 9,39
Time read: 6,49
